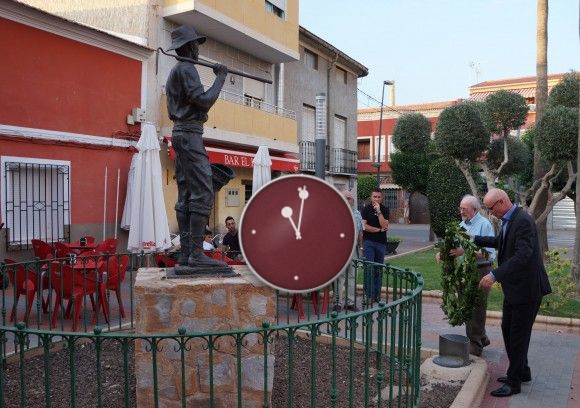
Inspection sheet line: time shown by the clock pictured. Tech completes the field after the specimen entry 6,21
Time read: 11,01
